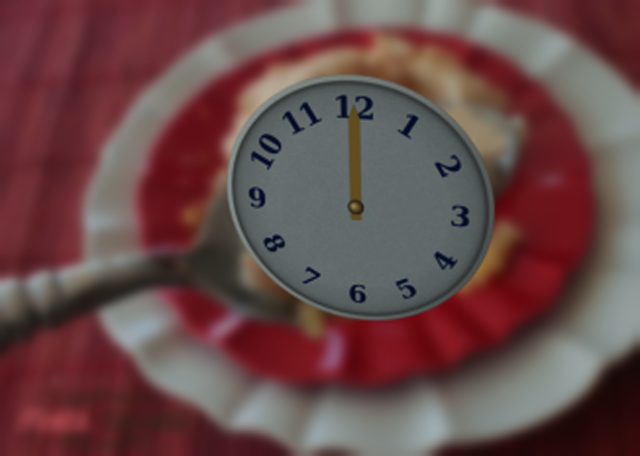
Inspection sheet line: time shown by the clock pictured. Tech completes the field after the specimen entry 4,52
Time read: 12,00
